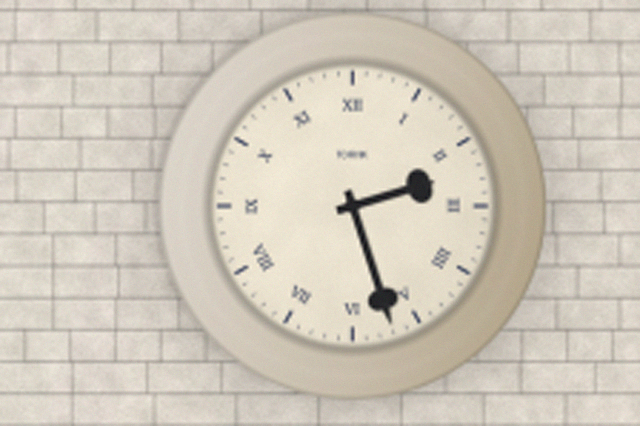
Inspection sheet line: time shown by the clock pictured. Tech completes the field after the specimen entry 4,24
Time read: 2,27
